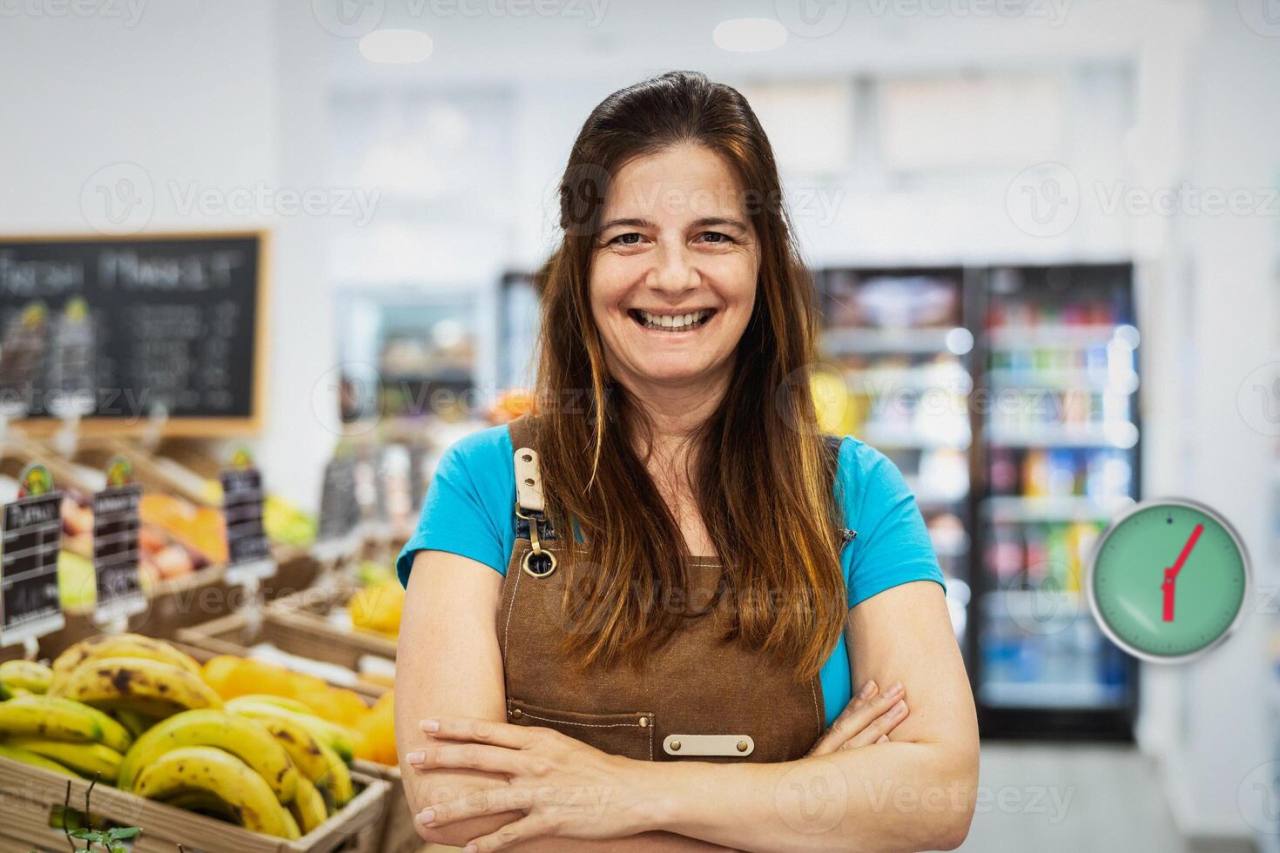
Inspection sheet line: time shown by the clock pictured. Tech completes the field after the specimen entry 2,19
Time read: 6,05
